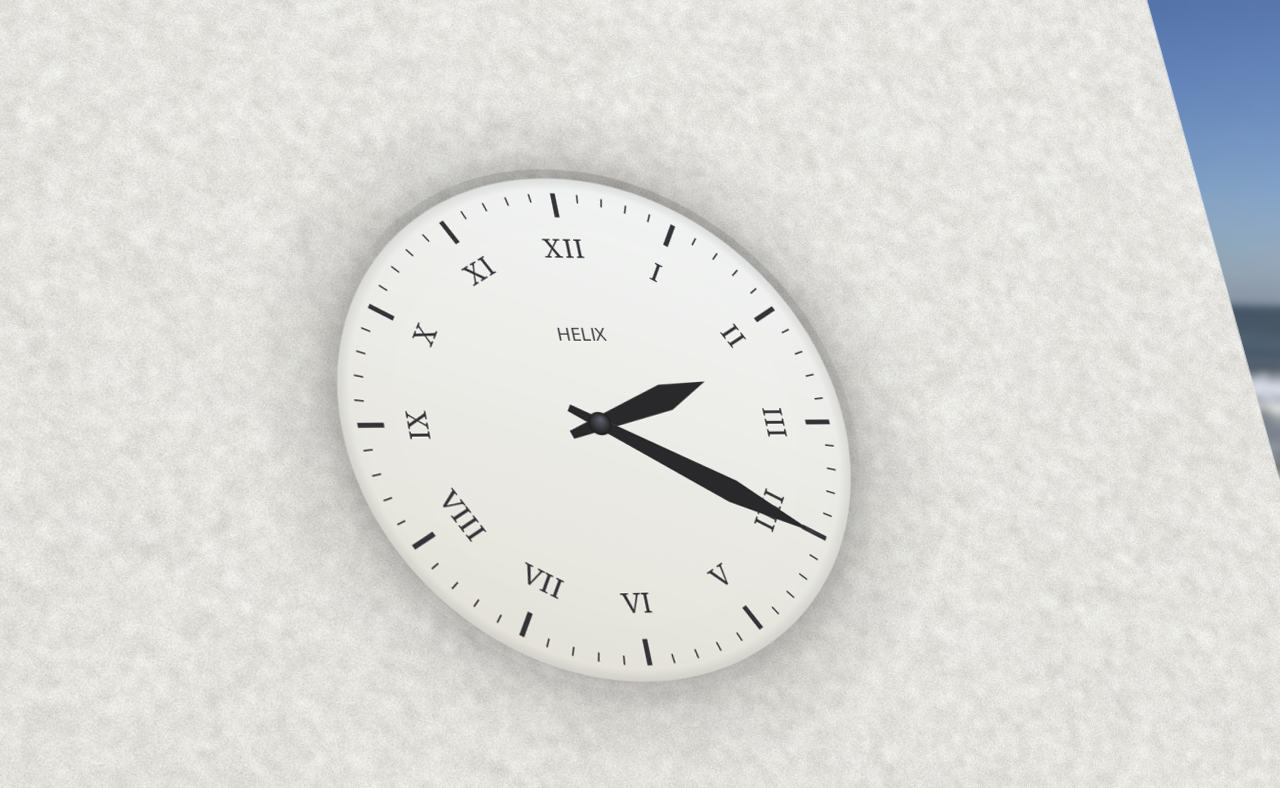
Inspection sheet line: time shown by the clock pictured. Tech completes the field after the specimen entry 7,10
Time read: 2,20
